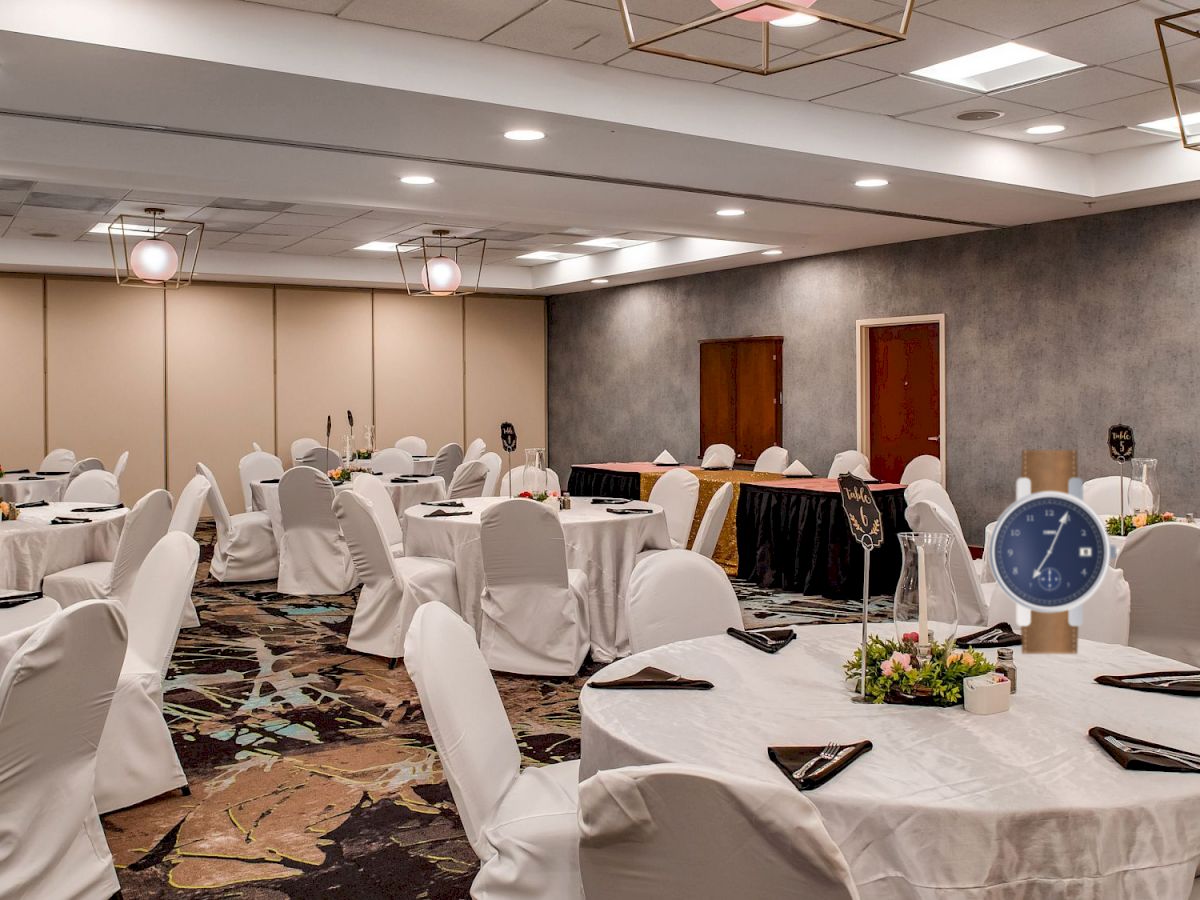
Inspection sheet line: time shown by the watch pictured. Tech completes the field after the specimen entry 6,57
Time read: 7,04
